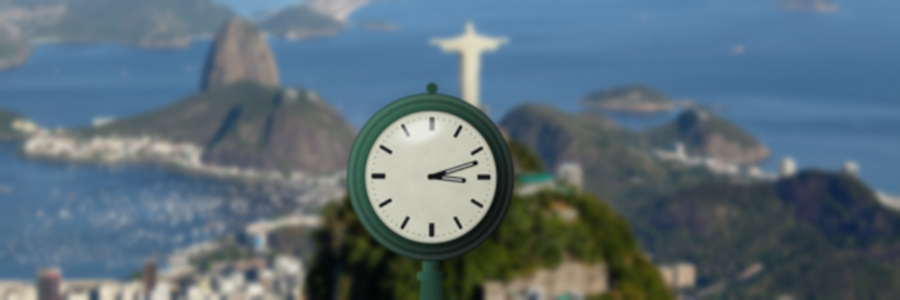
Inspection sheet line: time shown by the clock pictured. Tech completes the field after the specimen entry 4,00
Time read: 3,12
